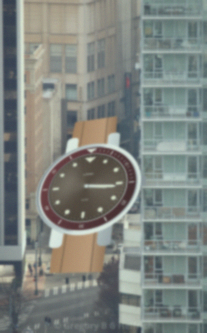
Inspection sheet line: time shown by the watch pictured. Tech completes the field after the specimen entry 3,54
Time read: 3,16
